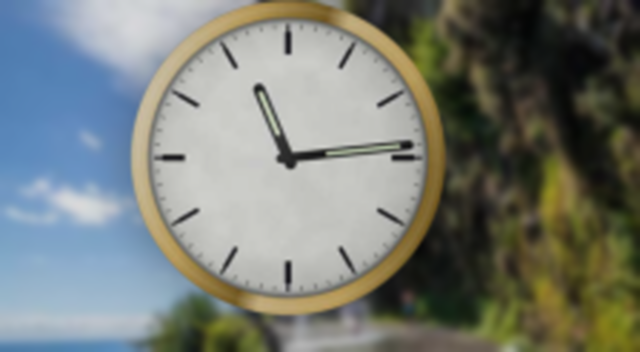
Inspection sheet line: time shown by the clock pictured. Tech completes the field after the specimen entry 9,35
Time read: 11,14
